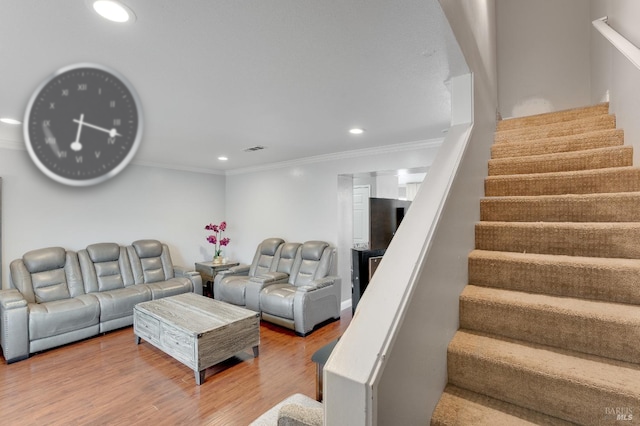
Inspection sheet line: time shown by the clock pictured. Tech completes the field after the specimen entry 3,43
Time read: 6,18
